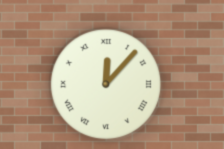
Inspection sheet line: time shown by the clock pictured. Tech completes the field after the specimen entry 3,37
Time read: 12,07
